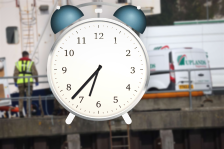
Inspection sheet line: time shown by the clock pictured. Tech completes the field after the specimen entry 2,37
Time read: 6,37
